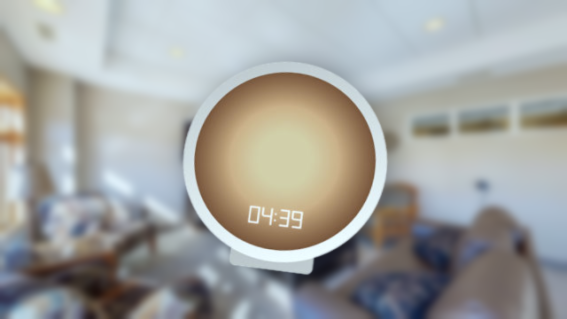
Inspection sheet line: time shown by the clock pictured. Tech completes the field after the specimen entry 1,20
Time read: 4,39
